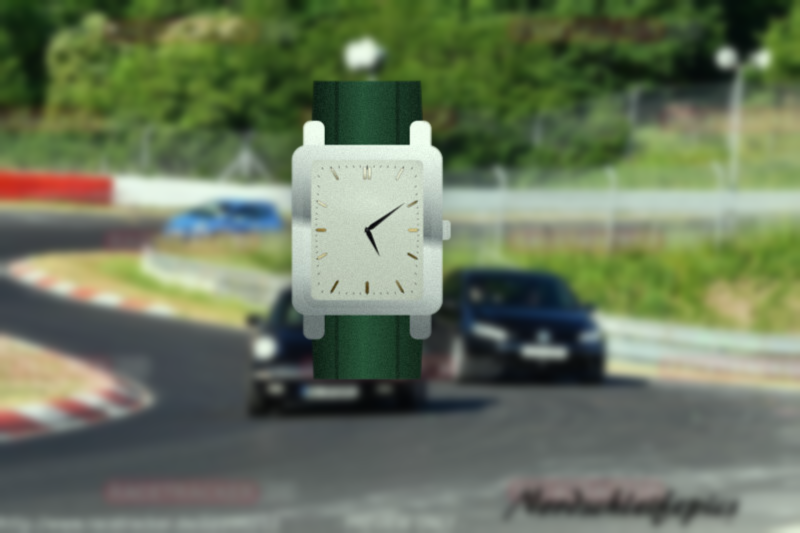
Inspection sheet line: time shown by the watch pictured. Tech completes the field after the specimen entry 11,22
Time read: 5,09
